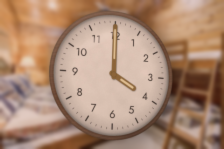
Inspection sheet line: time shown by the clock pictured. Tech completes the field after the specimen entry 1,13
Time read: 4,00
